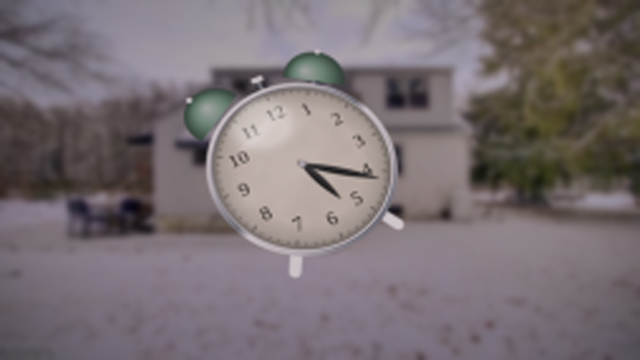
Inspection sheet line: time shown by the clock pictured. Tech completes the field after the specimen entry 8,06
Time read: 5,21
